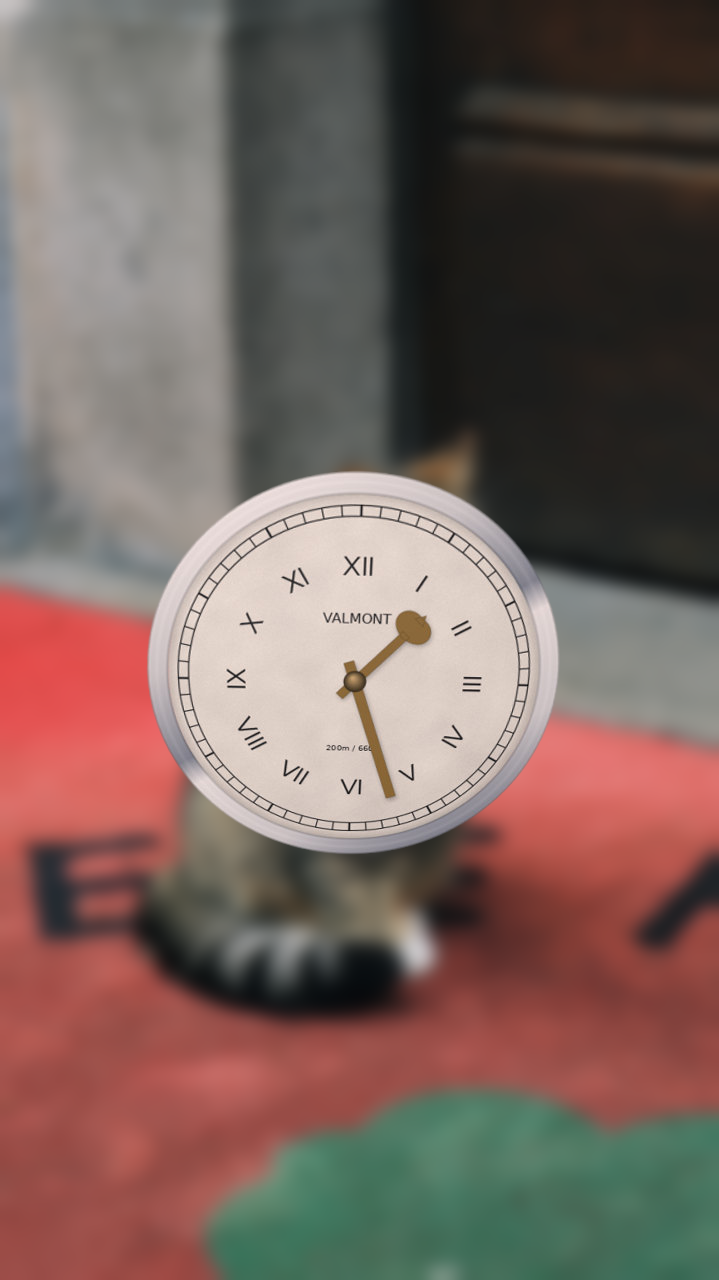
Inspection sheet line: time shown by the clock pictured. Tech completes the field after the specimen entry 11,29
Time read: 1,27
